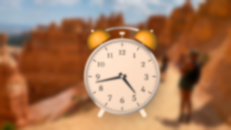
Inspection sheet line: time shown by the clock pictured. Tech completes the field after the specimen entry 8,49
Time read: 4,43
